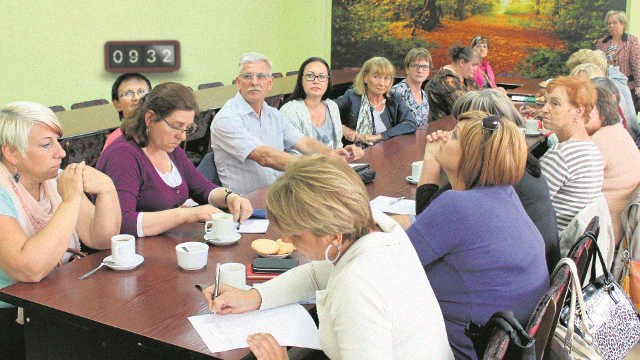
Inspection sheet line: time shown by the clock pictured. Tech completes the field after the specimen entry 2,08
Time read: 9,32
